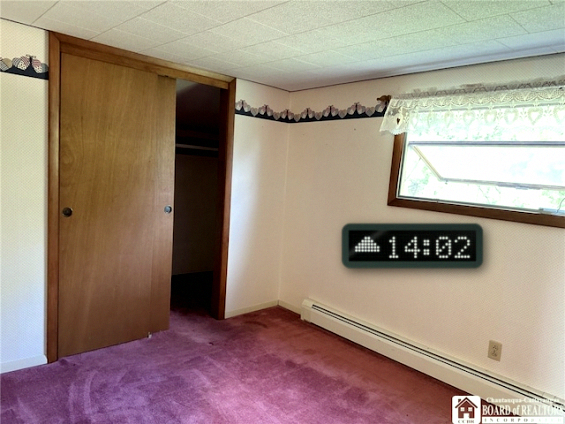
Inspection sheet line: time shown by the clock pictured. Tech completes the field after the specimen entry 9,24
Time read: 14,02
